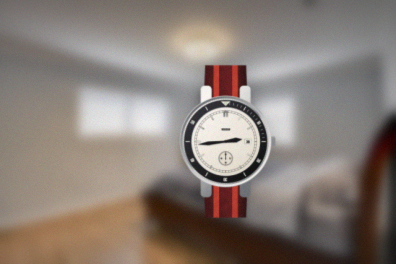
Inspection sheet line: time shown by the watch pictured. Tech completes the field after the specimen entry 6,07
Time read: 2,44
